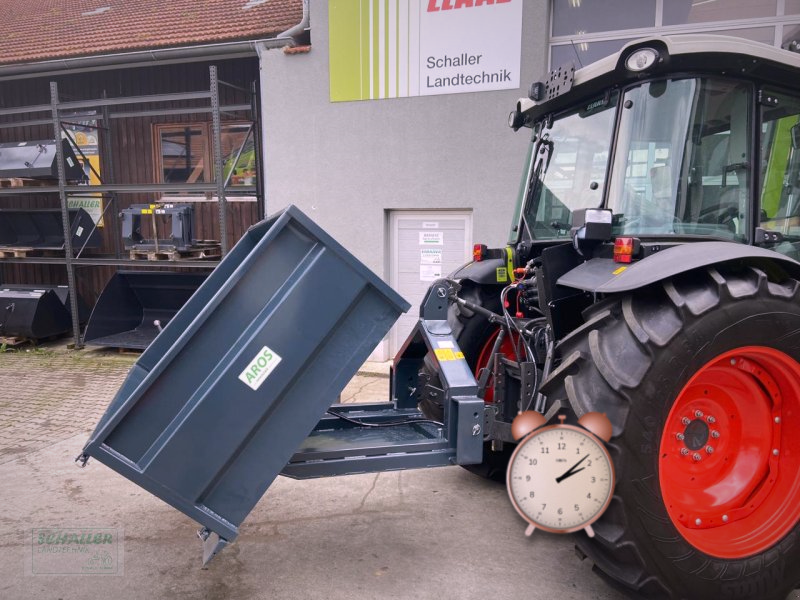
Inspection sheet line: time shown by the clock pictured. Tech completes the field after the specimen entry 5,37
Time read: 2,08
